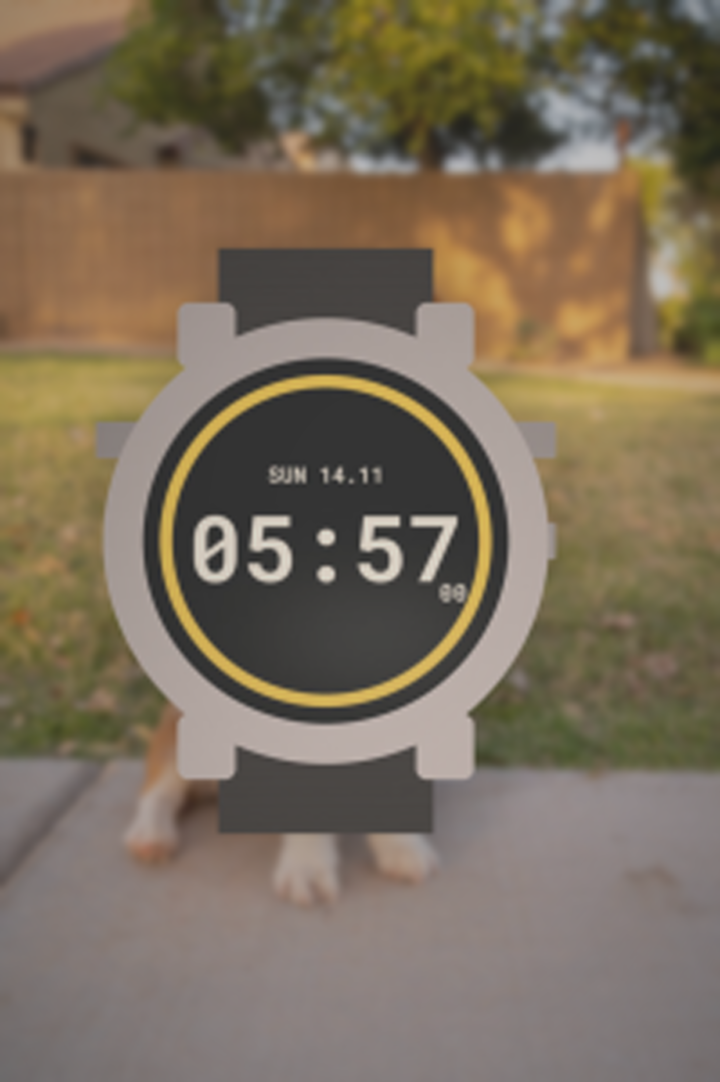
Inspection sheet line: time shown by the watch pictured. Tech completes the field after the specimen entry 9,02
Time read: 5,57
